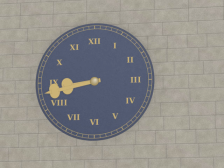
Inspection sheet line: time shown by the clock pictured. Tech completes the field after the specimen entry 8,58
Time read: 8,43
